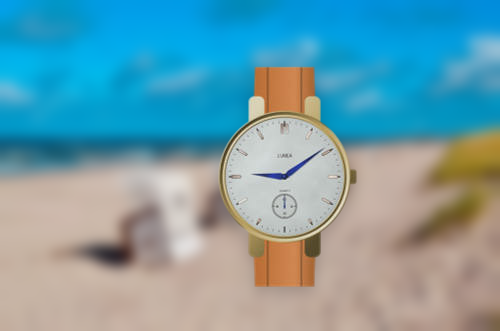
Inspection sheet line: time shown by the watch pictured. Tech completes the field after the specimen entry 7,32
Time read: 9,09
